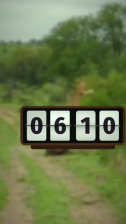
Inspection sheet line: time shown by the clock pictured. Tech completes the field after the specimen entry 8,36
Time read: 6,10
